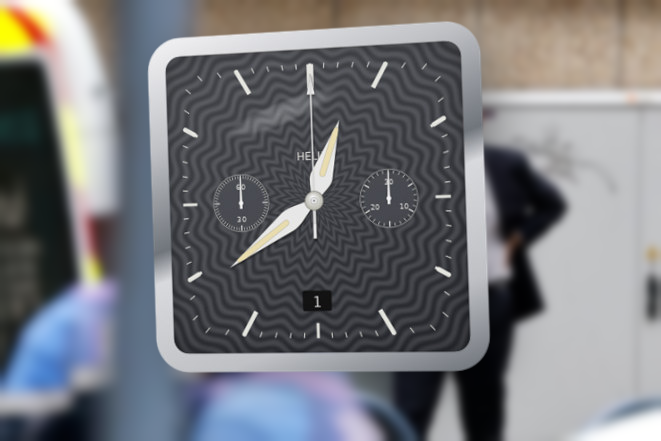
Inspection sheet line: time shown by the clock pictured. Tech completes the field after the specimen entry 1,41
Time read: 12,39
